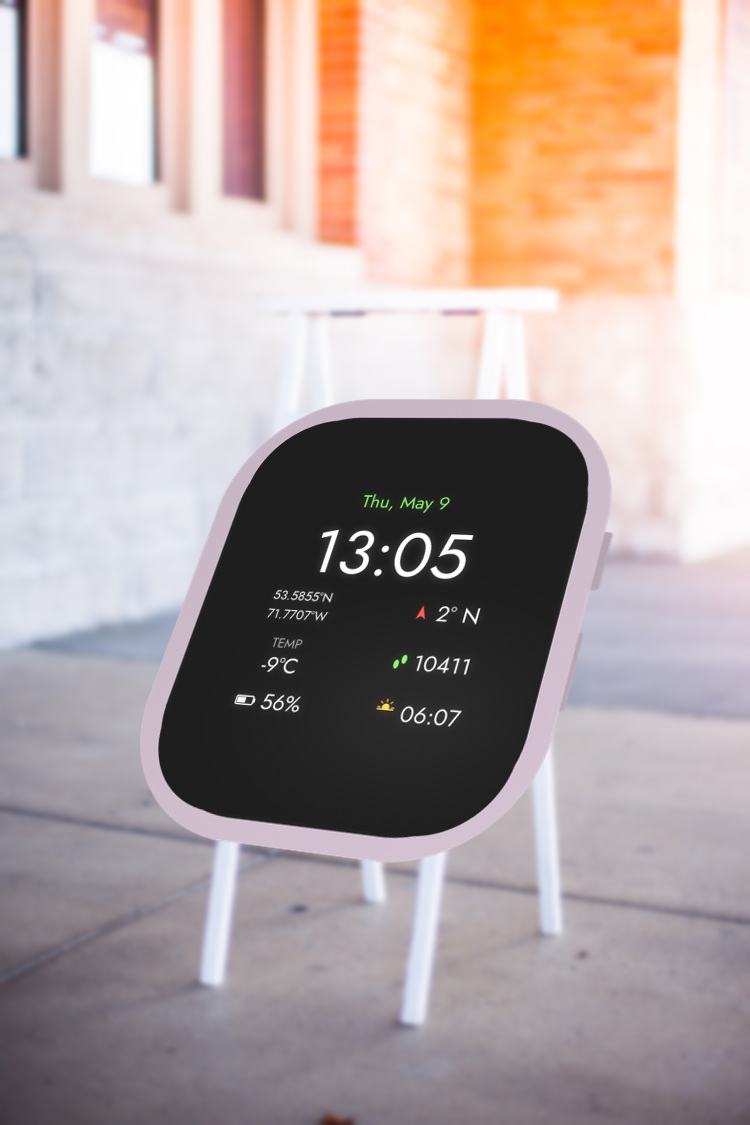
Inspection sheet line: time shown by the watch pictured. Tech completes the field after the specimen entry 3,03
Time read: 13,05
